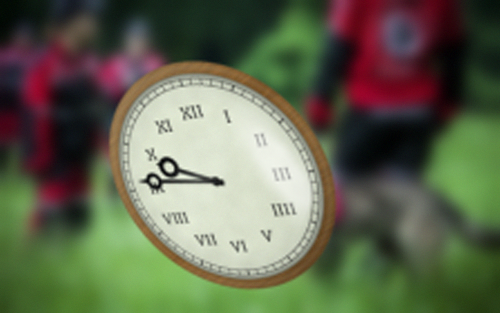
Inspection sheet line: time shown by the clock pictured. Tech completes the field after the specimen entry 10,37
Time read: 9,46
